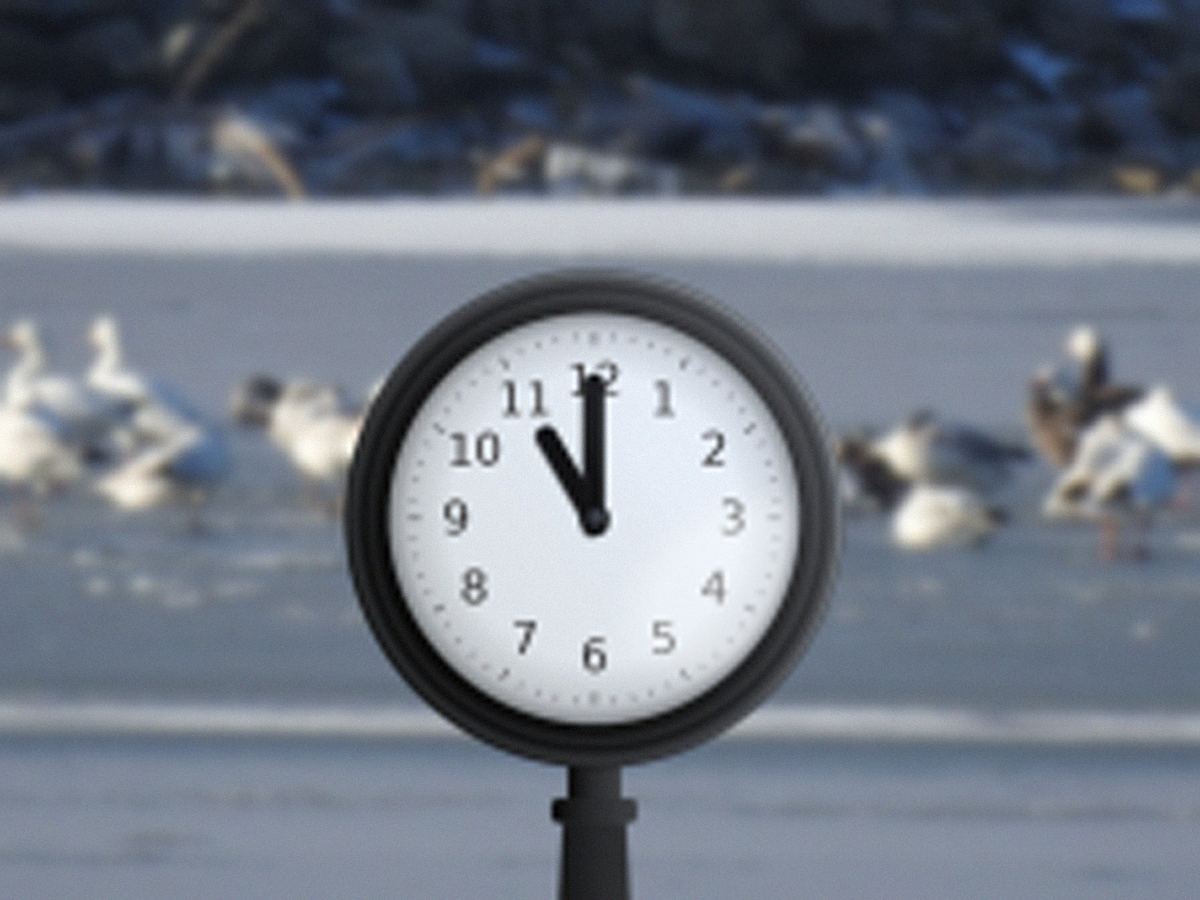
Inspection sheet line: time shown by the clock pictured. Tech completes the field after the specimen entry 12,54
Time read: 11,00
